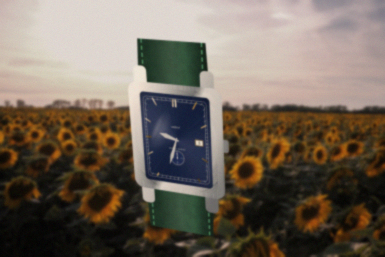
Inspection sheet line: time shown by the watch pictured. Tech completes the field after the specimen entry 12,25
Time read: 9,33
